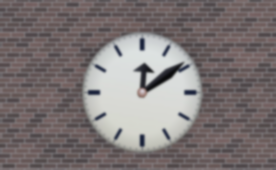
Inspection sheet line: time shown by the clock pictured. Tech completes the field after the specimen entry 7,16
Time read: 12,09
